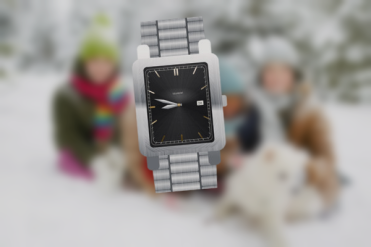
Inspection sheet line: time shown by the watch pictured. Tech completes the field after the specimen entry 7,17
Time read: 8,48
